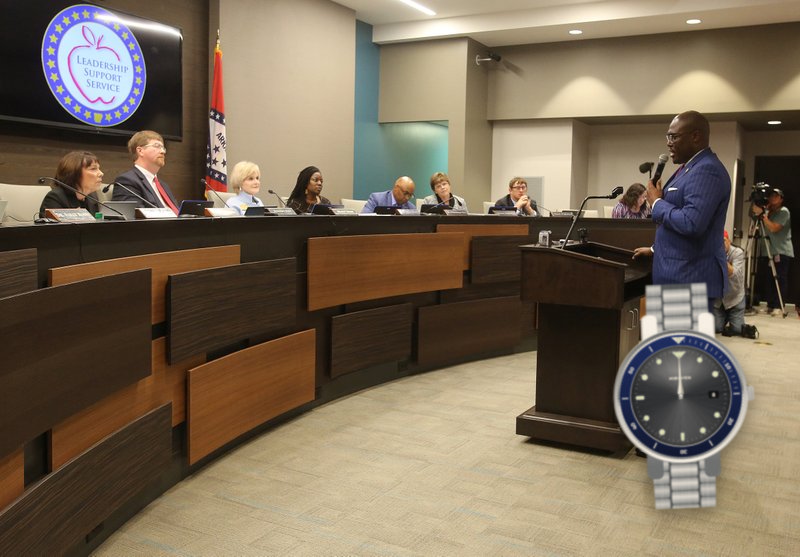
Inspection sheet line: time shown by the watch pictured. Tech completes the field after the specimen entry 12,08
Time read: 12,00
